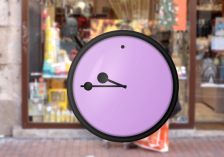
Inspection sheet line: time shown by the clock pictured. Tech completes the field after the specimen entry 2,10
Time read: 9,45
